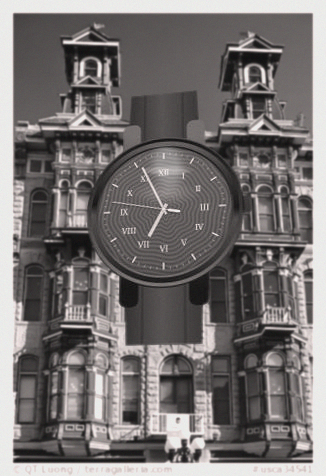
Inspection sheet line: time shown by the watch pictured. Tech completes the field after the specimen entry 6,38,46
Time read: 6,55,47
